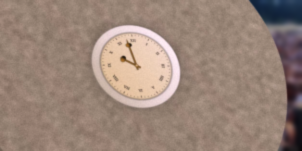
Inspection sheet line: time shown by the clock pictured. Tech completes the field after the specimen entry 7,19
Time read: 9,58
